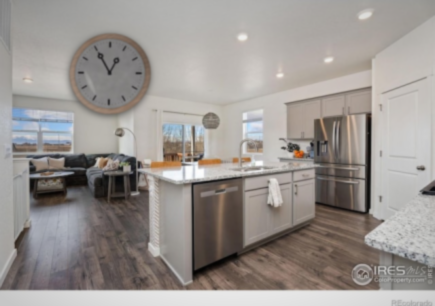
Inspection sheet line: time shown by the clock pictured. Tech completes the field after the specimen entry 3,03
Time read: 12,55
